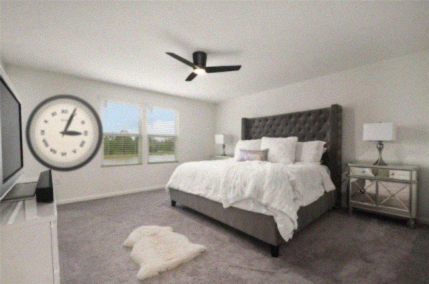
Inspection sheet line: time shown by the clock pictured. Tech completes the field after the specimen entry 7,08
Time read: 3,04
